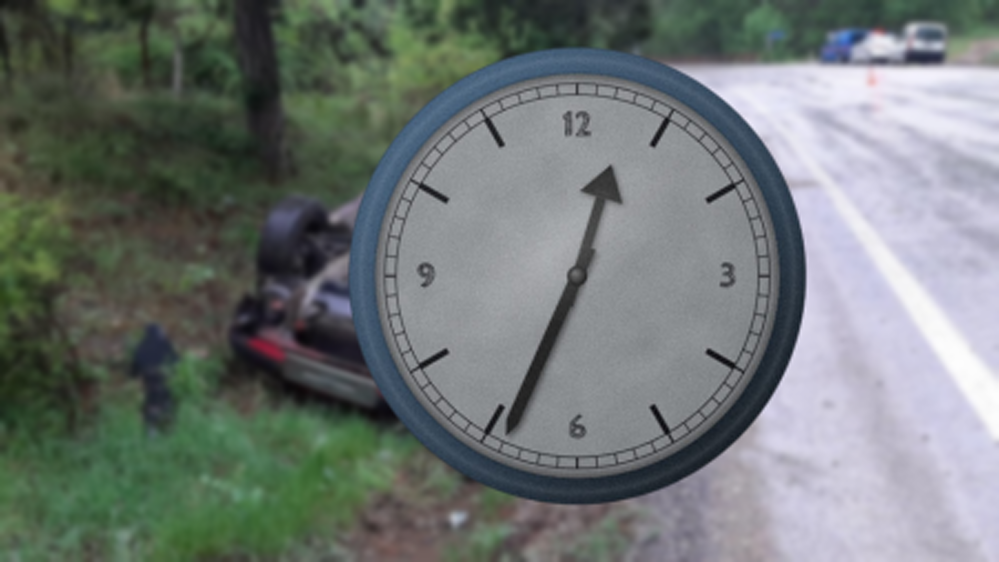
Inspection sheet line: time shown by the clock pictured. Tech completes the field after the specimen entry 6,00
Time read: 12,34
